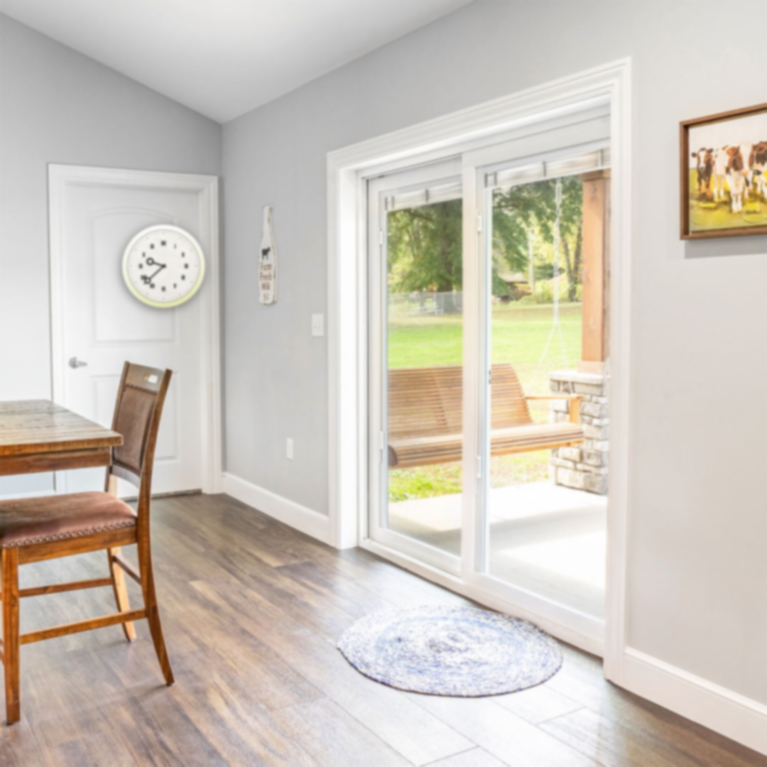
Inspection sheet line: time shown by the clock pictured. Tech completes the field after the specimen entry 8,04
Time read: 9,38
